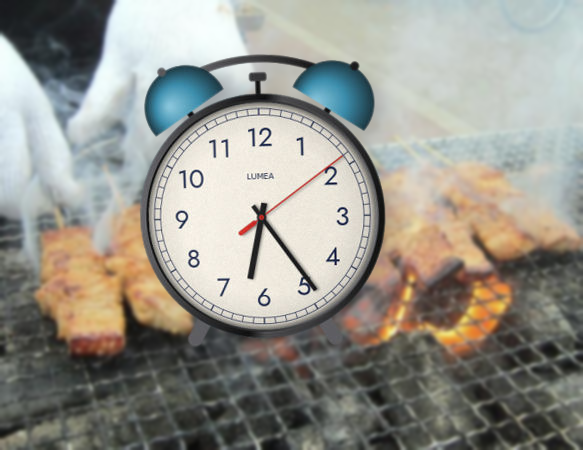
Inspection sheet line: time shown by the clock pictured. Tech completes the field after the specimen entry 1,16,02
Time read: 6,24,09
